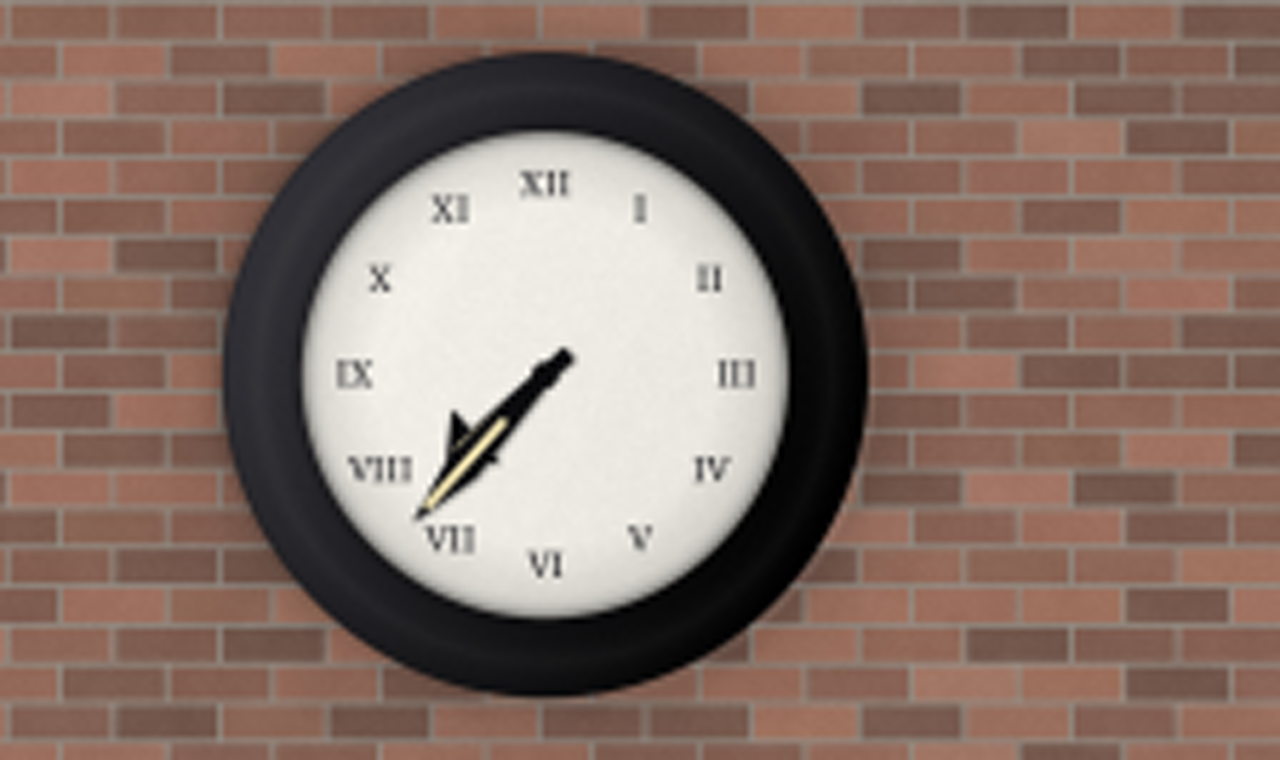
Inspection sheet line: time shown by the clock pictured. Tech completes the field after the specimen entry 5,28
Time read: 7,37
